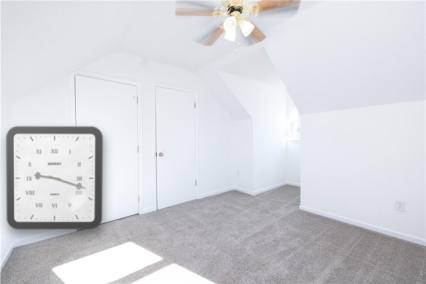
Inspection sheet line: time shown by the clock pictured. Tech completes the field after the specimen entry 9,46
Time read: 9,18
